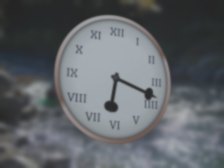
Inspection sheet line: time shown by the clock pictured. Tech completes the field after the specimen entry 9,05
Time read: 6,18
